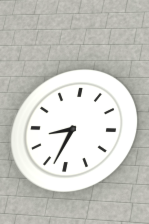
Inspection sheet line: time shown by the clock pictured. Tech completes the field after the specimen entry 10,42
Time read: 8,33
